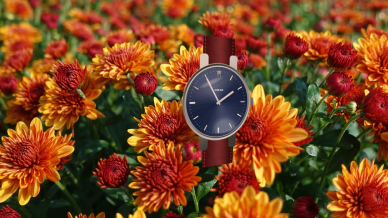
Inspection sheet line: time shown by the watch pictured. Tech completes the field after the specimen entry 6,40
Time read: 1,55
